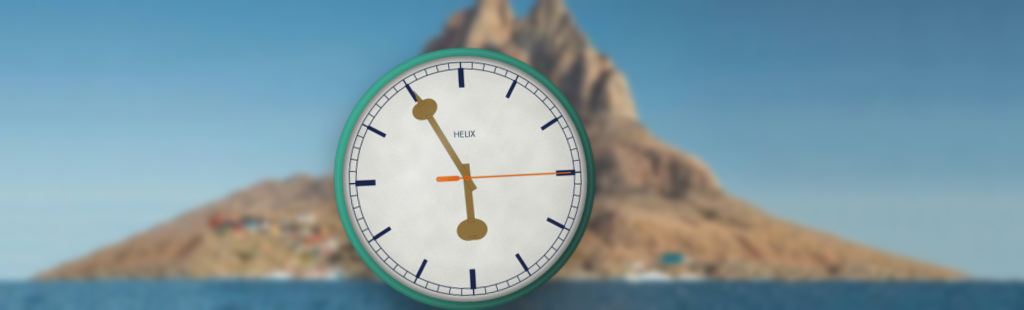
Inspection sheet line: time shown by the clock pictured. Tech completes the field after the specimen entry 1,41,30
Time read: 5,55,15
